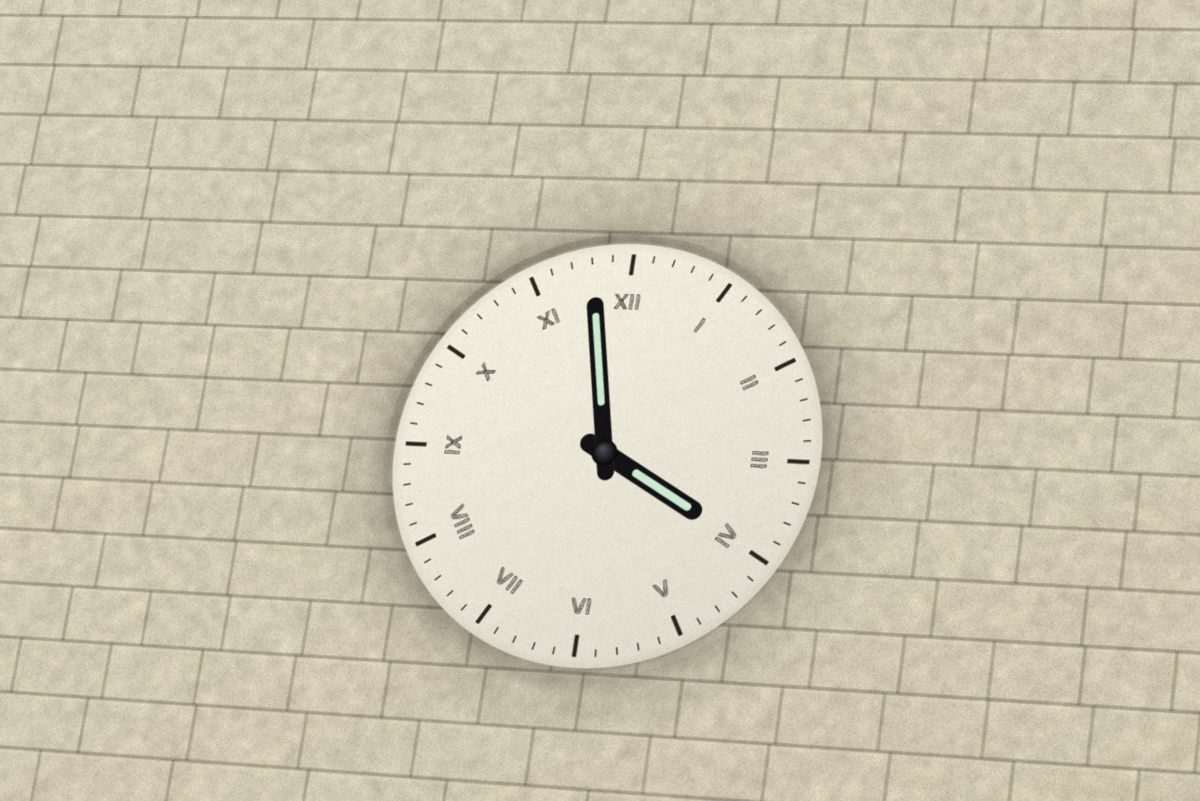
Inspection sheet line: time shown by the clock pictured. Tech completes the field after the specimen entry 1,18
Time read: 3,58
